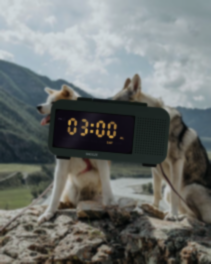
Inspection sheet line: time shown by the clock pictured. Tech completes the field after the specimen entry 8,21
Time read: 3,00
